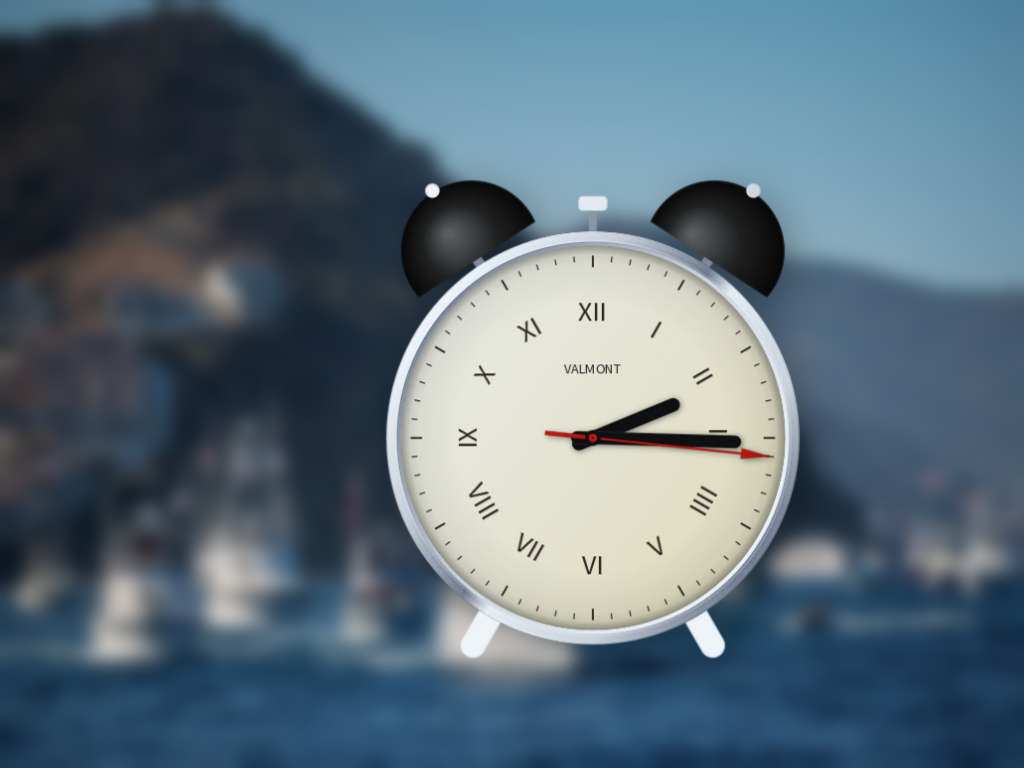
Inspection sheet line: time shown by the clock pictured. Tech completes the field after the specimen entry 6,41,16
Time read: 2,15,16
